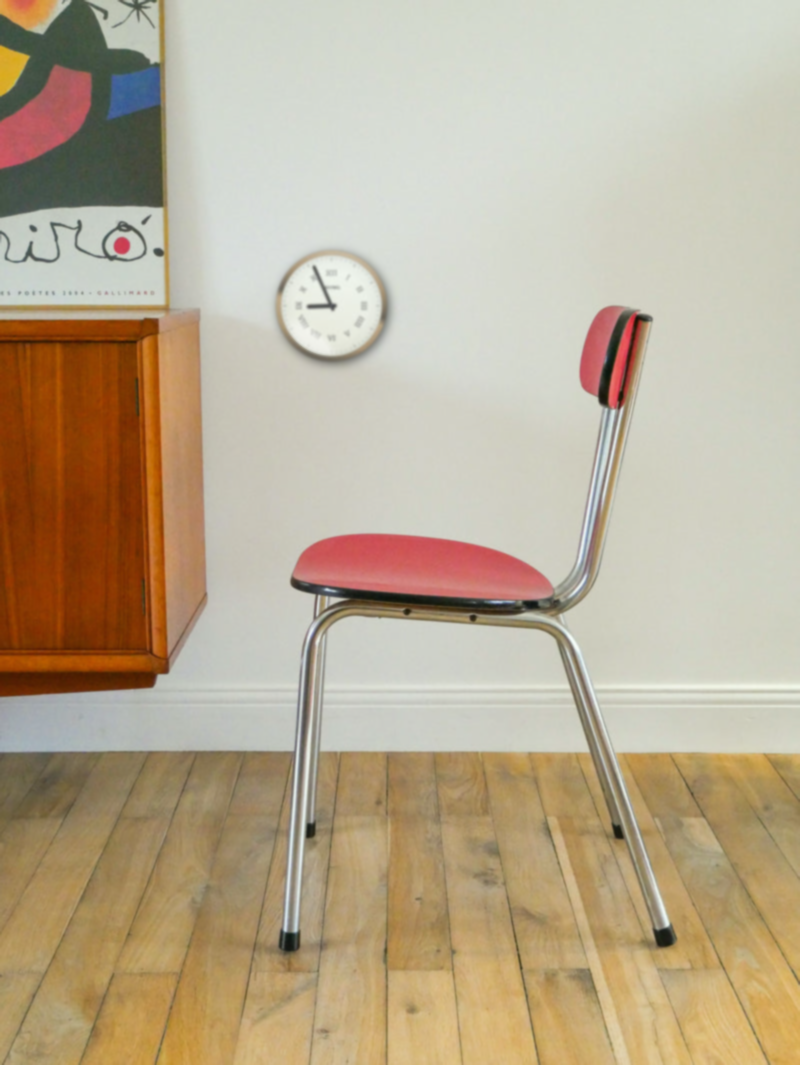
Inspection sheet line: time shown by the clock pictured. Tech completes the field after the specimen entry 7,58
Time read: 8,56
